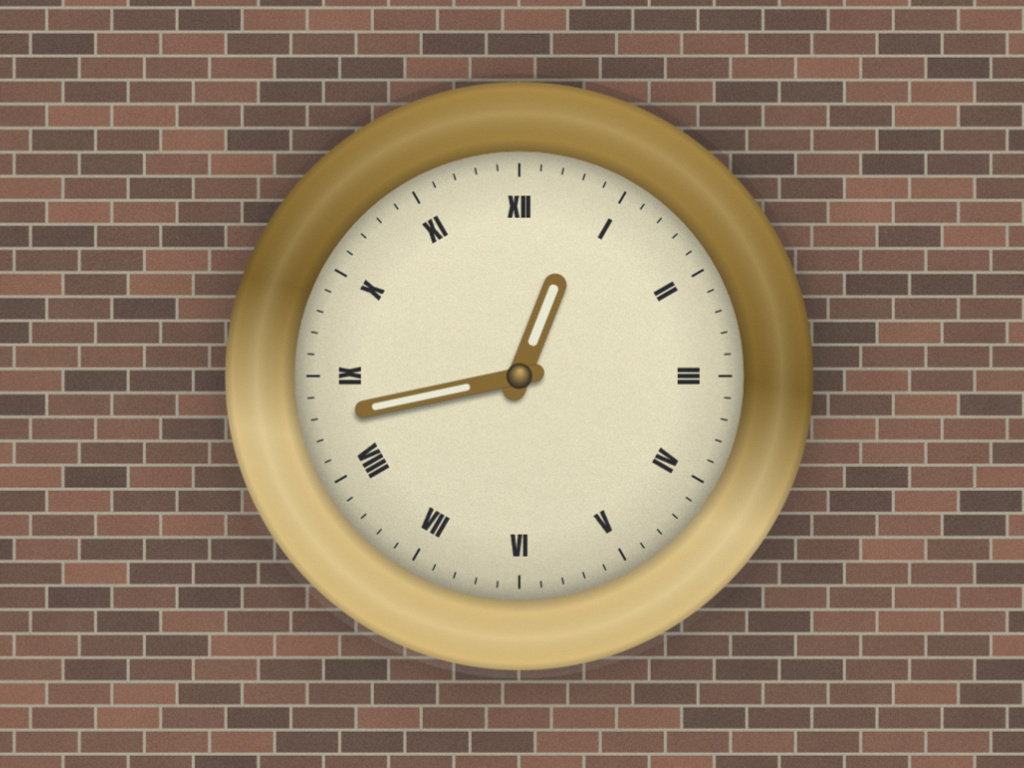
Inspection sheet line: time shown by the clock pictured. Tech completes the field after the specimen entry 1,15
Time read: 12,43
